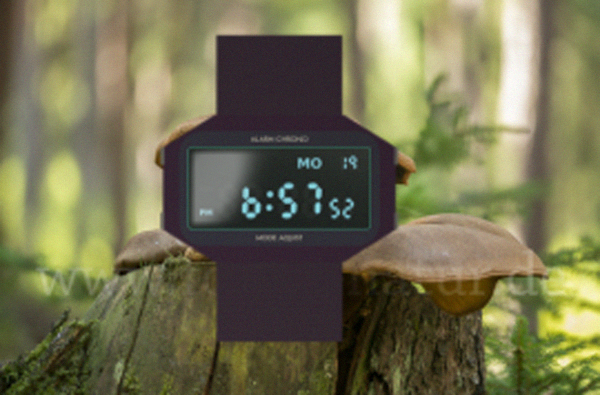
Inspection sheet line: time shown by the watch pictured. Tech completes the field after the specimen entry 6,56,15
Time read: 6,57,52
